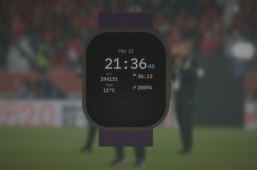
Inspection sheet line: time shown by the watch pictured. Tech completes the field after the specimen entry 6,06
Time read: 21,36
